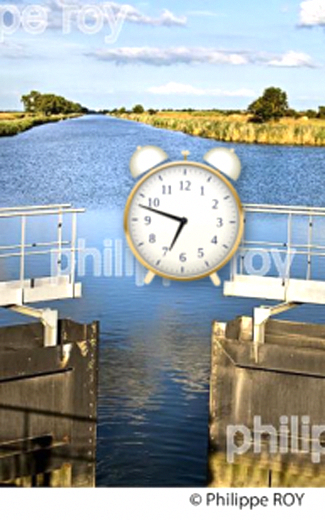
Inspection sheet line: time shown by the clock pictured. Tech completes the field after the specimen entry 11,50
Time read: 6,48
